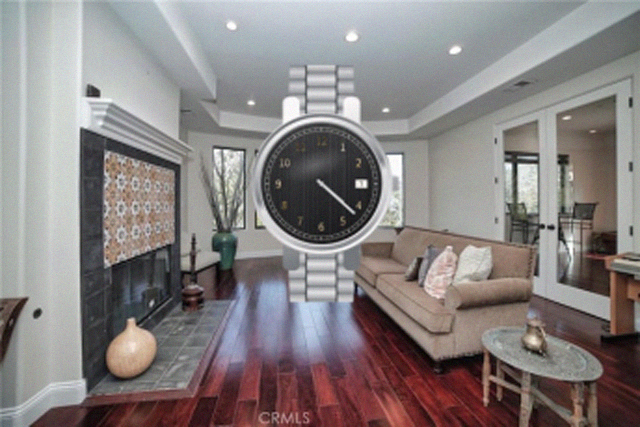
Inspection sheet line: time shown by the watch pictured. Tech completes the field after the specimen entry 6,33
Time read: 4,22
